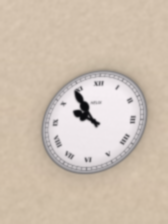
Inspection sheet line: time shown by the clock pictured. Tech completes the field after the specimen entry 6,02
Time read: 9,54
